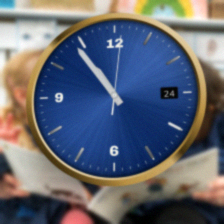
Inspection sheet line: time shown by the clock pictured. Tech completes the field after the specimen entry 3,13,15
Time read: 10,54,01
